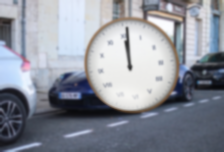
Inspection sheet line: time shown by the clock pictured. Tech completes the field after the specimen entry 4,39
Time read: 12,01
